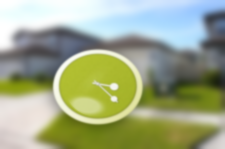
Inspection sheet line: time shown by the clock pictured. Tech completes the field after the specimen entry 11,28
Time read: 3,23
